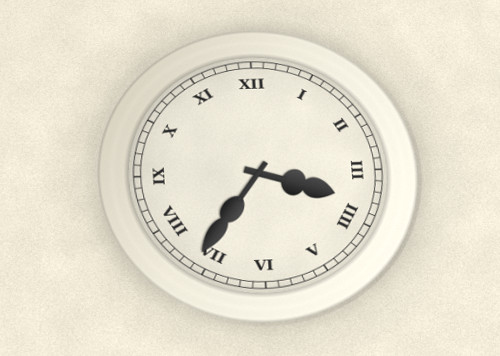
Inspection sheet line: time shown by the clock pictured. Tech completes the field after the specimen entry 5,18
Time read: 3,36
